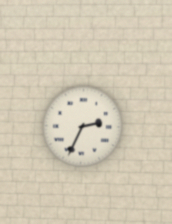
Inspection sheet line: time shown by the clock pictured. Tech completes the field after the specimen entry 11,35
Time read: 2,34
